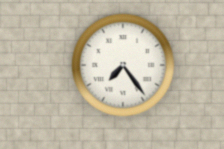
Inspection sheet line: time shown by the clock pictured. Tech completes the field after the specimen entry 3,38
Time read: 7,24
